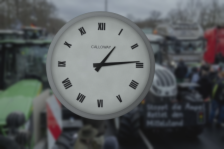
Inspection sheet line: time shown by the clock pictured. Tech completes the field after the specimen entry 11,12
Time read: 1,14
